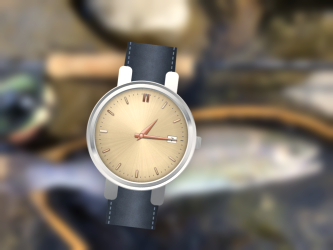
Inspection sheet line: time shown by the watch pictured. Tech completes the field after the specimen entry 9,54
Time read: 1,15
